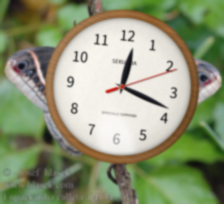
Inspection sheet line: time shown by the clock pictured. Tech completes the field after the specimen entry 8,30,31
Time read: 12,18,11
